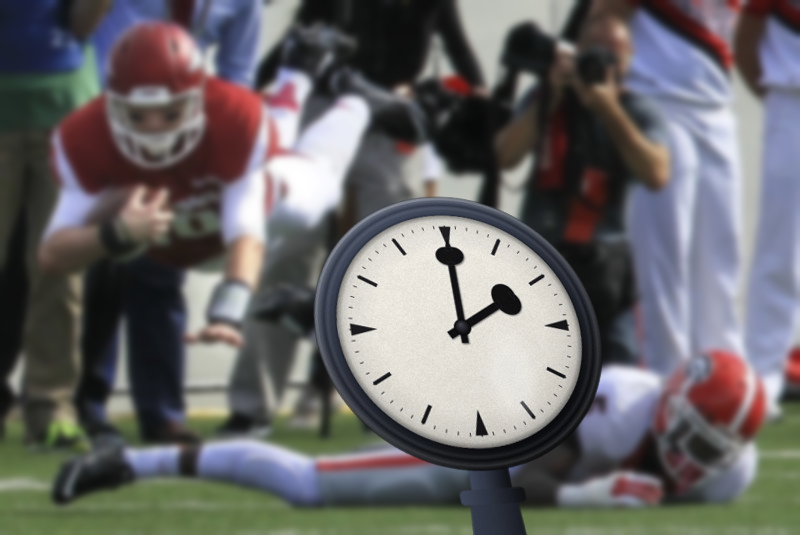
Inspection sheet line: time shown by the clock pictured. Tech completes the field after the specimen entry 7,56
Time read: 2,00
